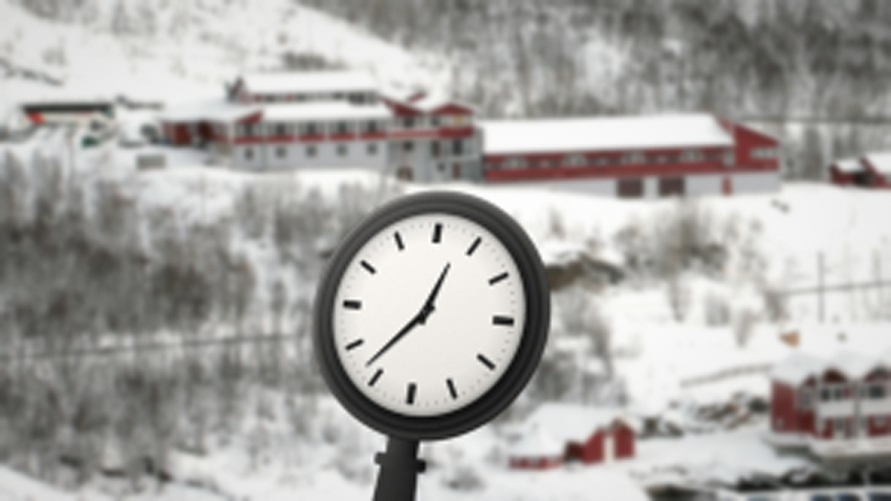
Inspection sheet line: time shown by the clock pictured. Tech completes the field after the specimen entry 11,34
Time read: 12,37
